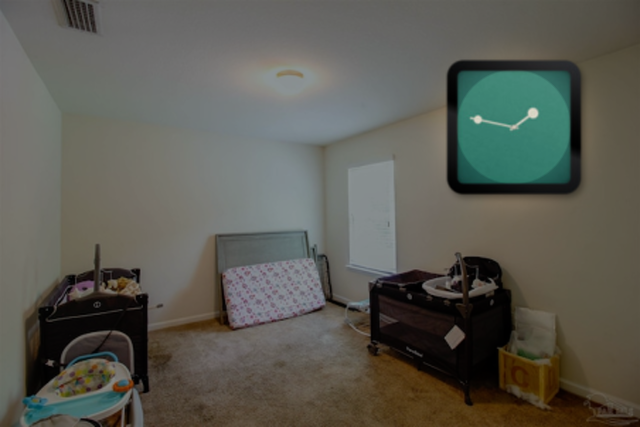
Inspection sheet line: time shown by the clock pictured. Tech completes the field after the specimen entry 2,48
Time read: 1,47
